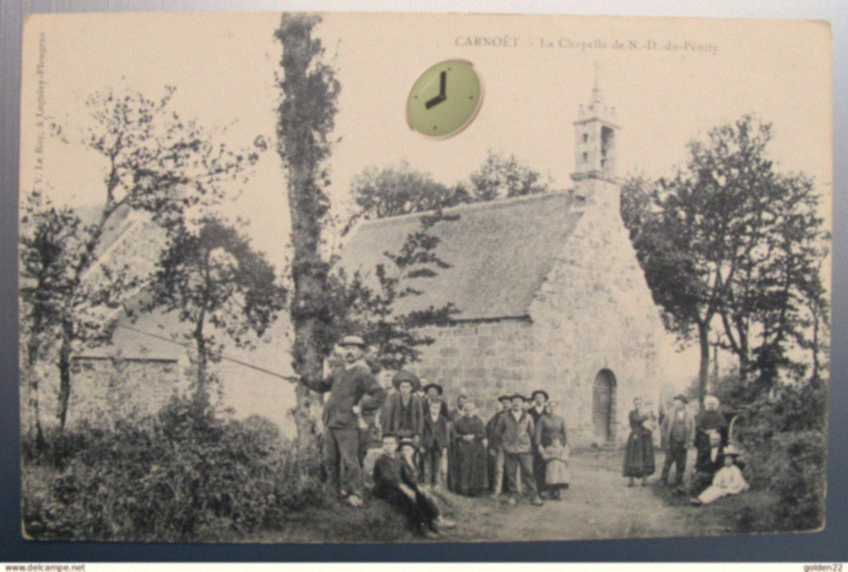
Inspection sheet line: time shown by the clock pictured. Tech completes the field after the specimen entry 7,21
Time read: 7,58
